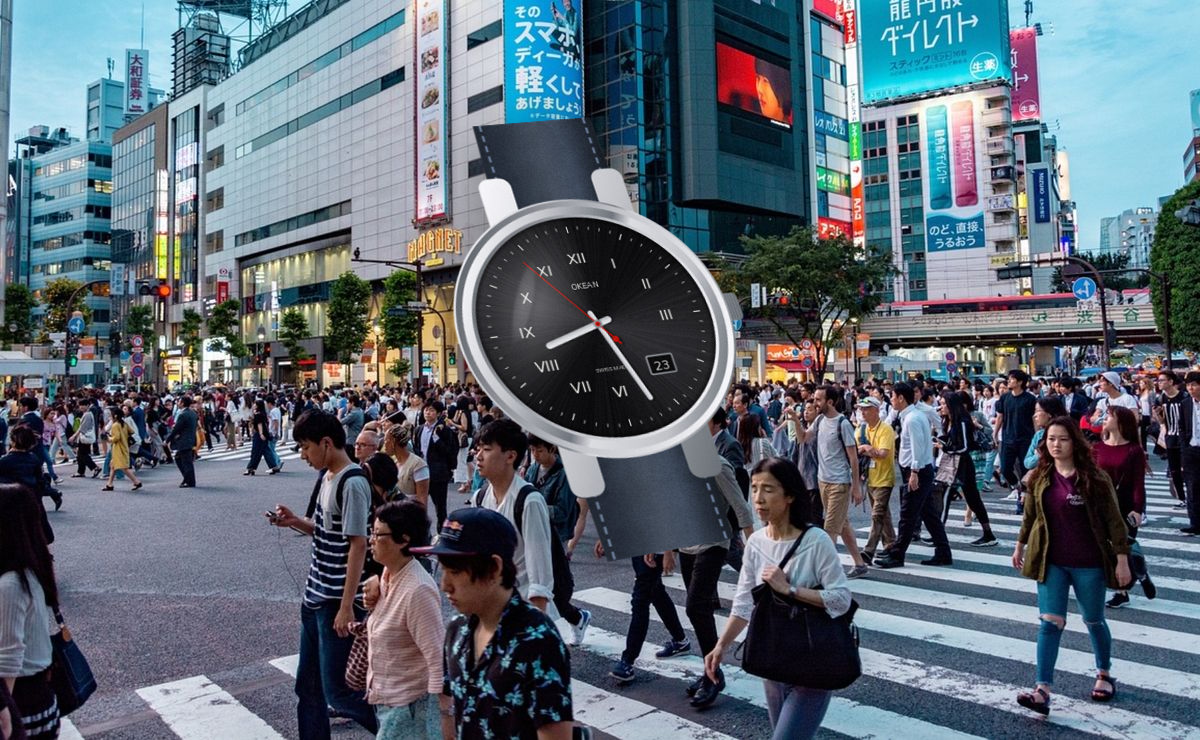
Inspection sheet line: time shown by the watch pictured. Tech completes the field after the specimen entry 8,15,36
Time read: 8,26,54
